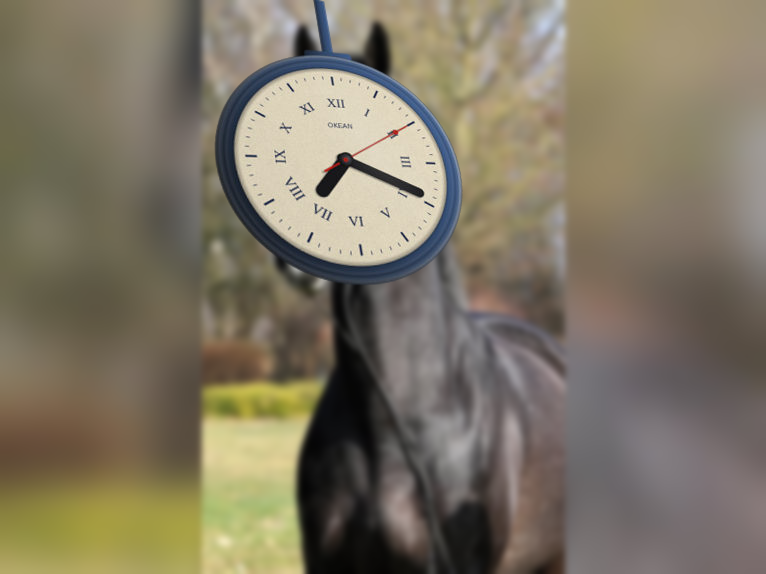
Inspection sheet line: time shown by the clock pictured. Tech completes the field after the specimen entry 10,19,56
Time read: 7,19,10
